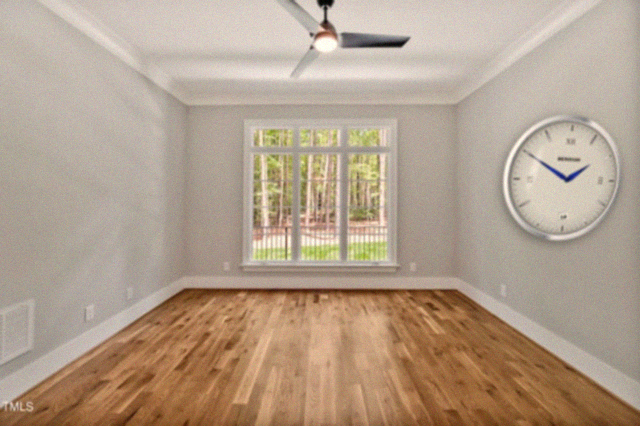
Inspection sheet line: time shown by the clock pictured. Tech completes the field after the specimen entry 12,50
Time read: 1,50
